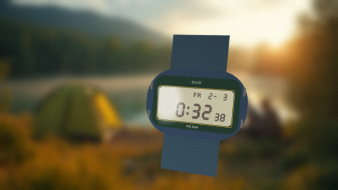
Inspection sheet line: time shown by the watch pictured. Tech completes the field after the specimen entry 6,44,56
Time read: 0,32,38
